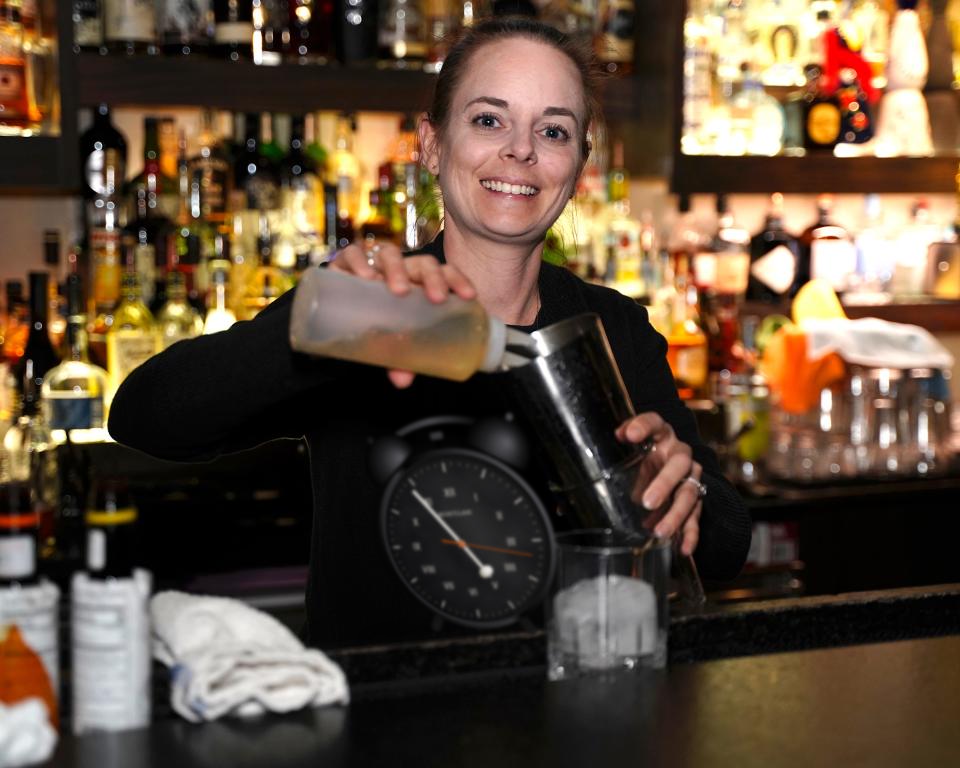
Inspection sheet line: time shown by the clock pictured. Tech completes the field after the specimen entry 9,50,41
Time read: 4,54,17
